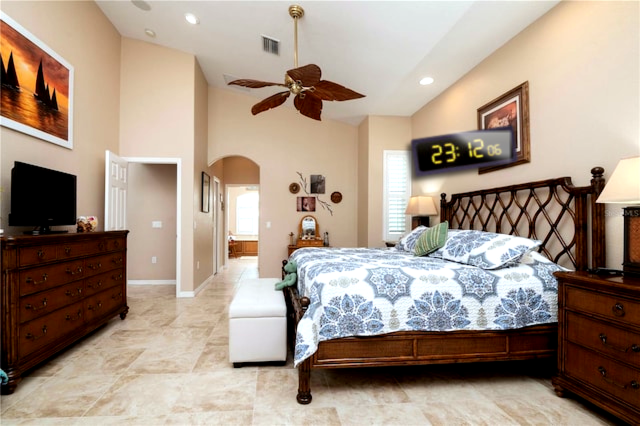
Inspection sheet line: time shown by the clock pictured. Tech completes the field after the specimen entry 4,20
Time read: 23,12
